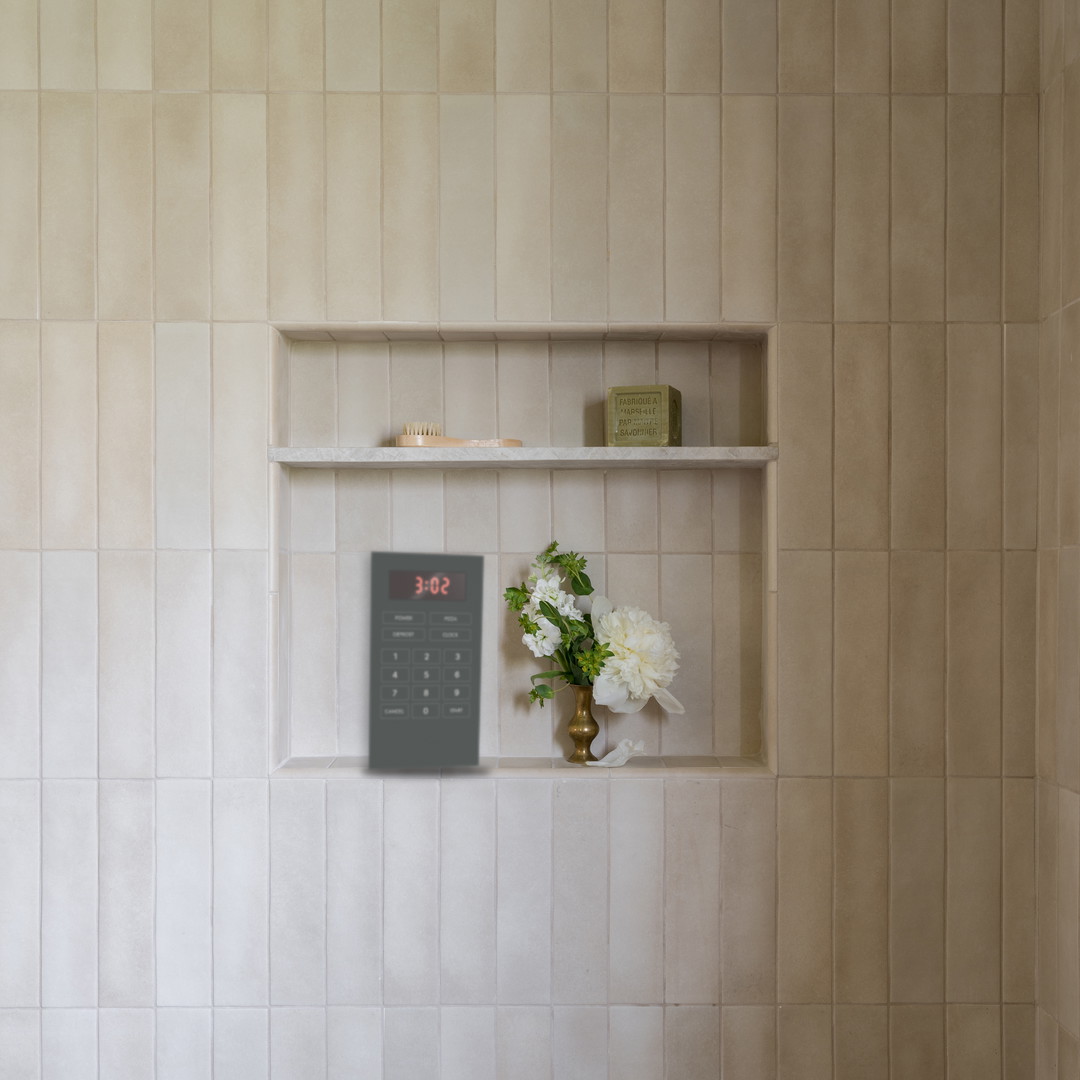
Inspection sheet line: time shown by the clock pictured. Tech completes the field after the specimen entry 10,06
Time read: 3,02
